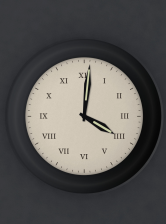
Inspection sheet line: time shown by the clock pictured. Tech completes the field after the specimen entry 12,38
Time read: 4,01
